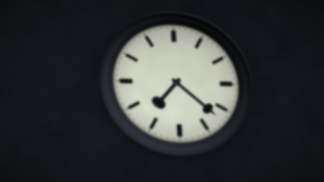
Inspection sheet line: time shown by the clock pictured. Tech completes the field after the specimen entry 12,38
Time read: 7,22
